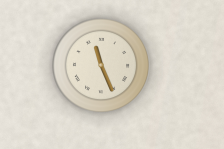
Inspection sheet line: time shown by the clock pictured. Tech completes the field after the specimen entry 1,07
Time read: 11,26
